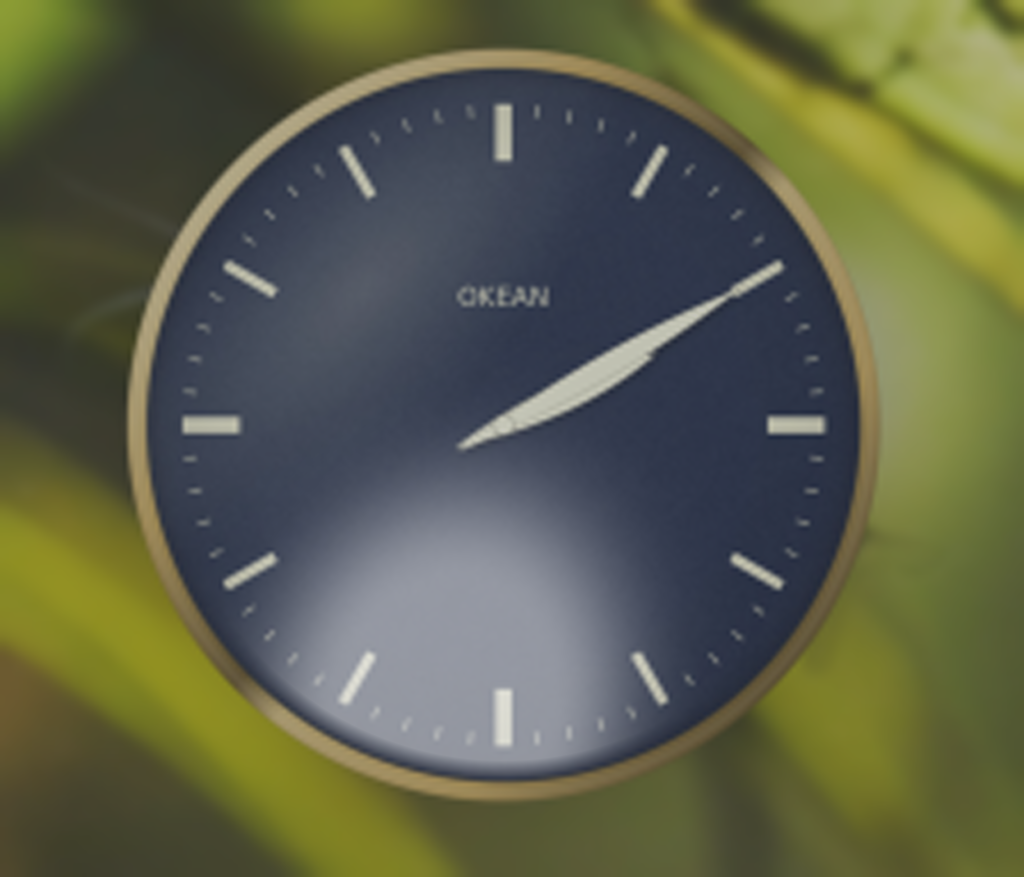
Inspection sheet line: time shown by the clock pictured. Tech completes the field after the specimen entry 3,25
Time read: 2,10
